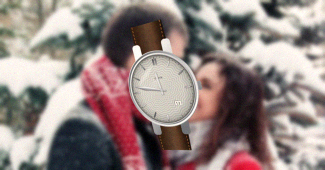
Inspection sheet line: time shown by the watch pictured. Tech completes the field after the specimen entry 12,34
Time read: 11,47
